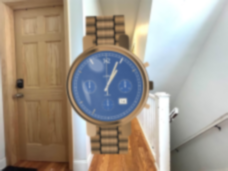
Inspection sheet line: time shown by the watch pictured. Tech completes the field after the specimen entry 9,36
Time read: 1,04
